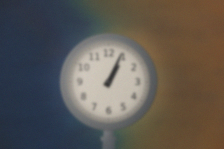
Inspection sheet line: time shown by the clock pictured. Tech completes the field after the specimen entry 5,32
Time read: 1,04
